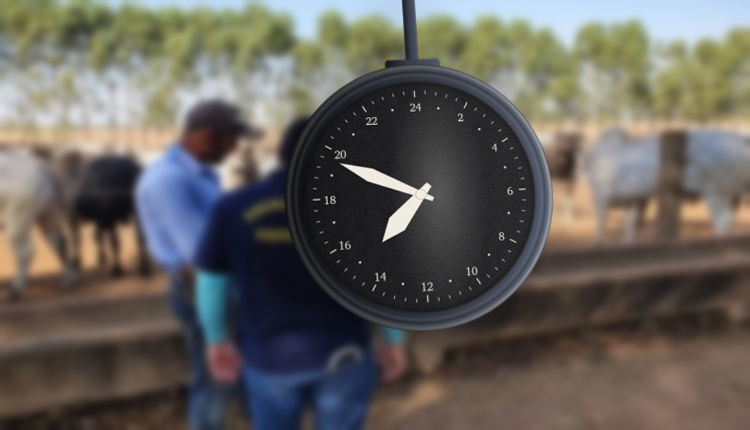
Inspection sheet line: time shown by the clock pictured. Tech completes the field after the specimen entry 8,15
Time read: 14,49
